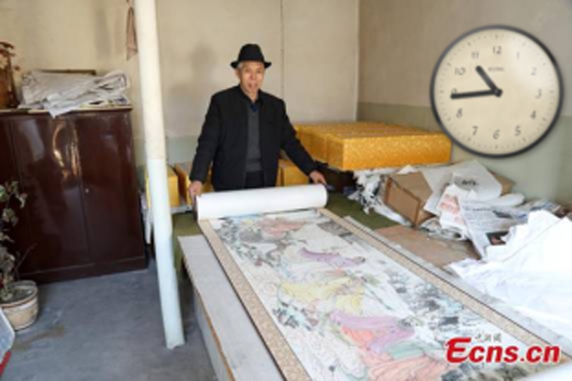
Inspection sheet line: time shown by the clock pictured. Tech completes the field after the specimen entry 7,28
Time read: 10,44
